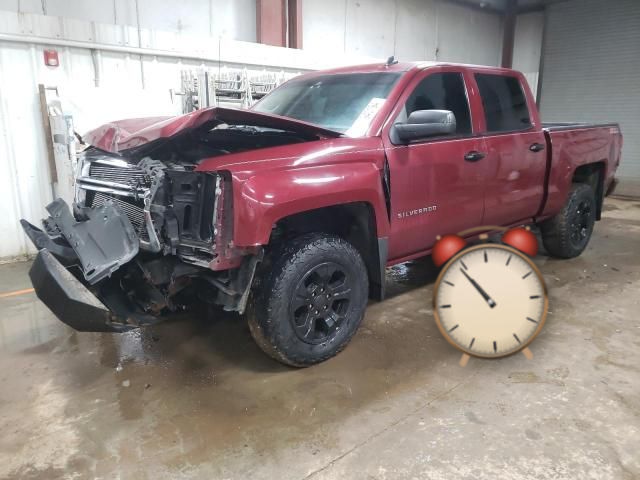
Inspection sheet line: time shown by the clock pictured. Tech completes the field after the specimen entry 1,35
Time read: 10,54
